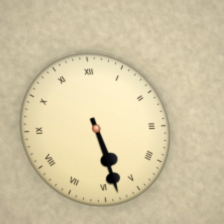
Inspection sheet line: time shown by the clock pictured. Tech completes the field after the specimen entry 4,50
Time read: 5,28
